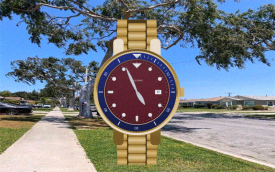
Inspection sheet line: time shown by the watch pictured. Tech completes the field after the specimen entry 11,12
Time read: 4,56
